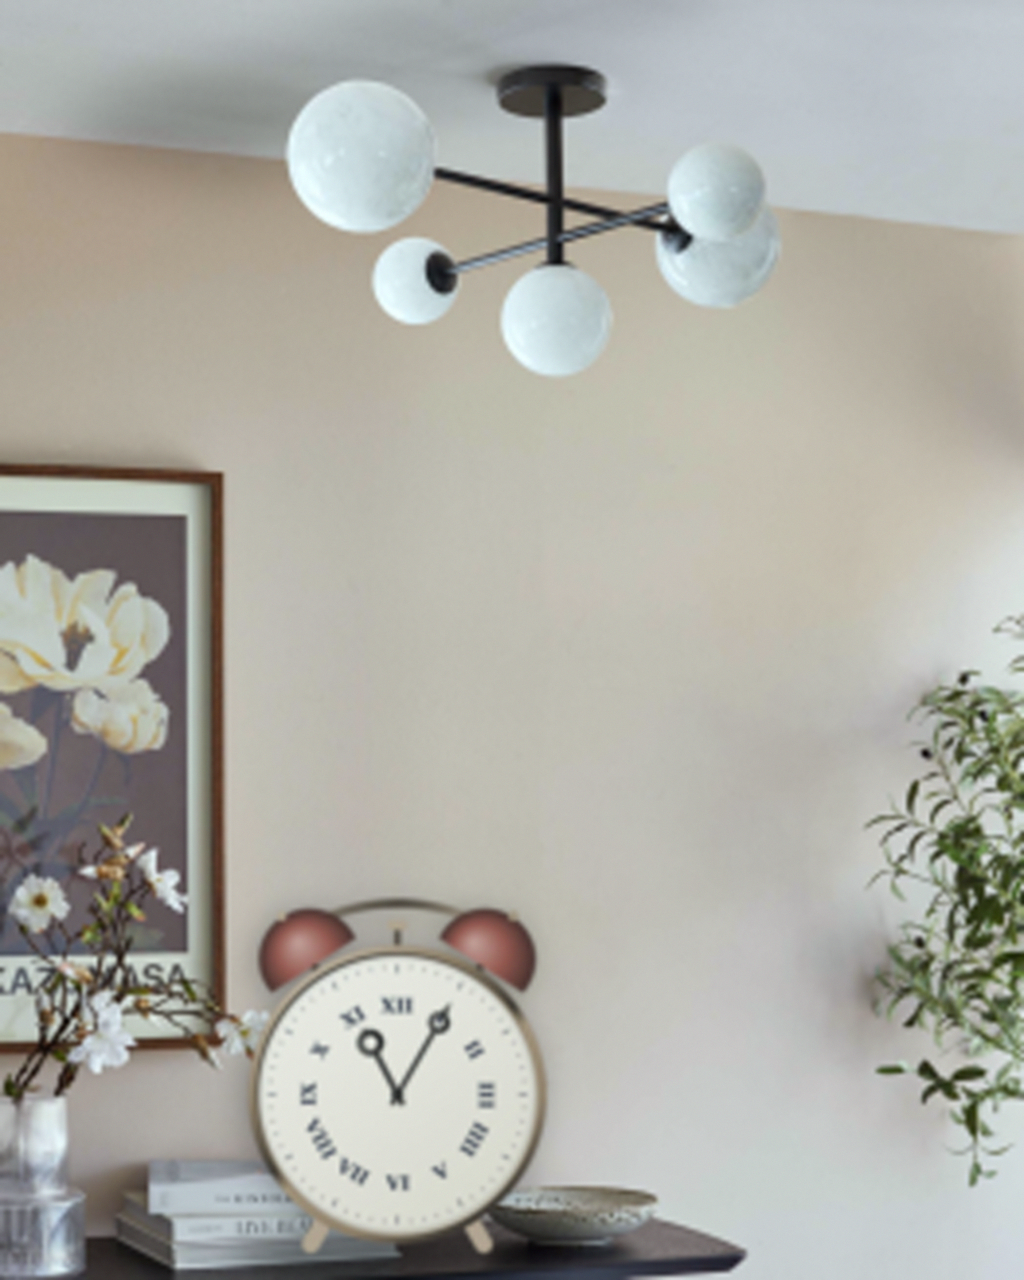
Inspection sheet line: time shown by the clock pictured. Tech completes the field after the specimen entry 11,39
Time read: 11,05
